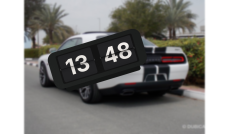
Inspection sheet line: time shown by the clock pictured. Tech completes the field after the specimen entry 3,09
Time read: 13,48
